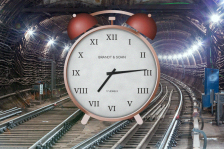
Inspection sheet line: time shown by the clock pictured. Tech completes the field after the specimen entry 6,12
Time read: 7,14
